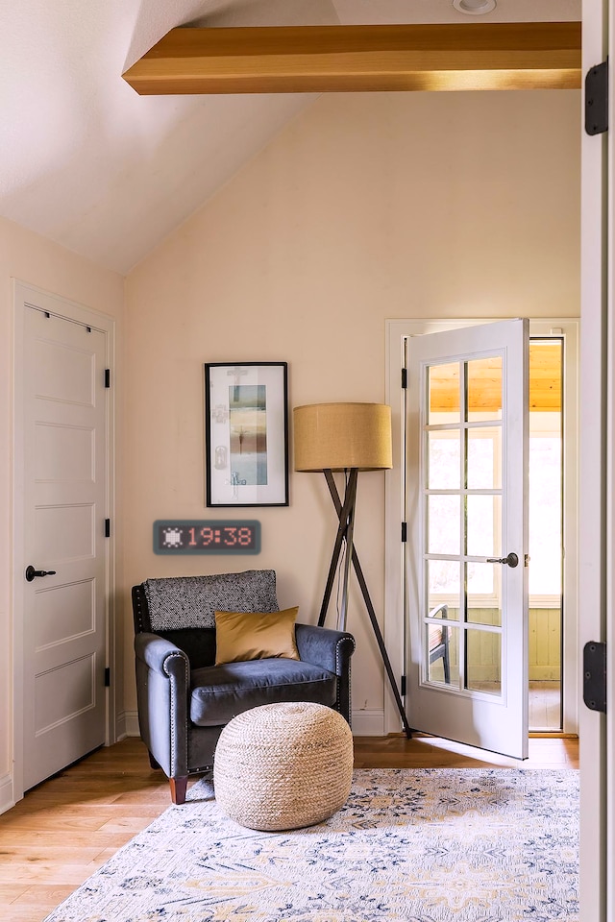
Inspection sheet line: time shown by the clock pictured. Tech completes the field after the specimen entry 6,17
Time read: 19,38
